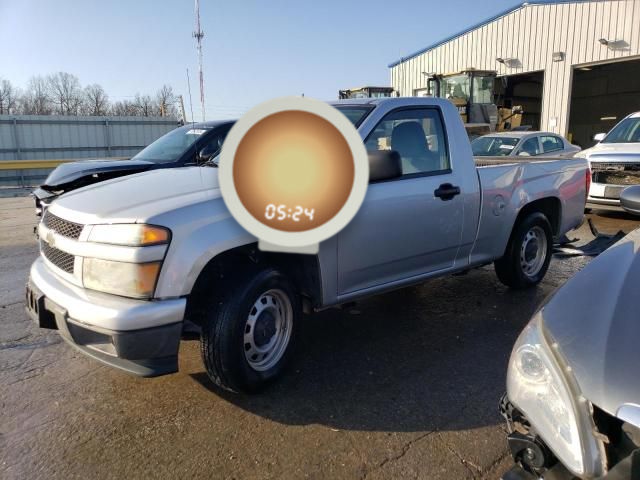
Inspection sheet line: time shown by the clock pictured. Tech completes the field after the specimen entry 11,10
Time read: 5,24
